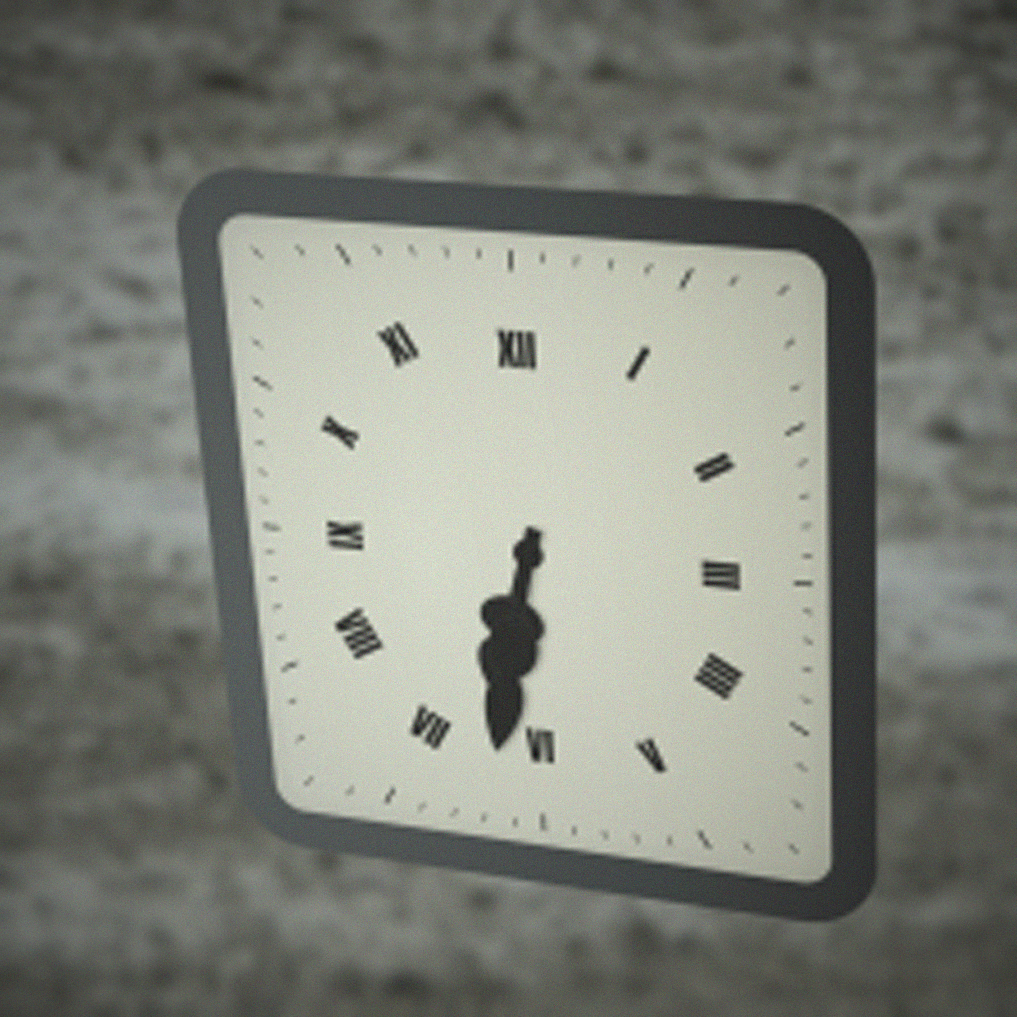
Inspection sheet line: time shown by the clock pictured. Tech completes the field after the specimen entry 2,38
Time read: 6,32
